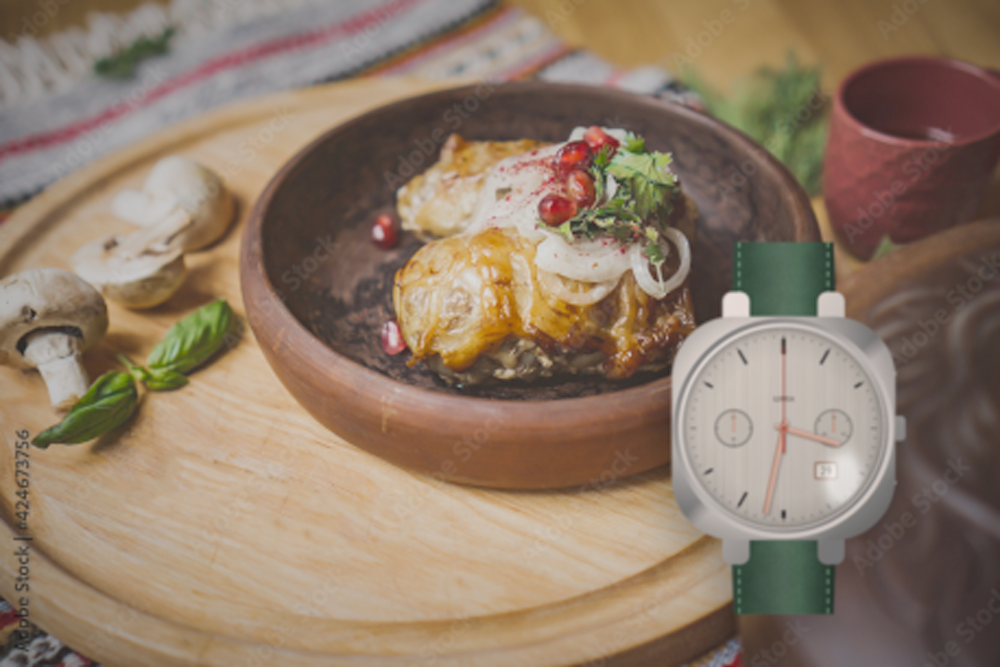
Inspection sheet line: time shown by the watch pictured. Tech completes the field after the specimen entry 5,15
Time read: 3,32
